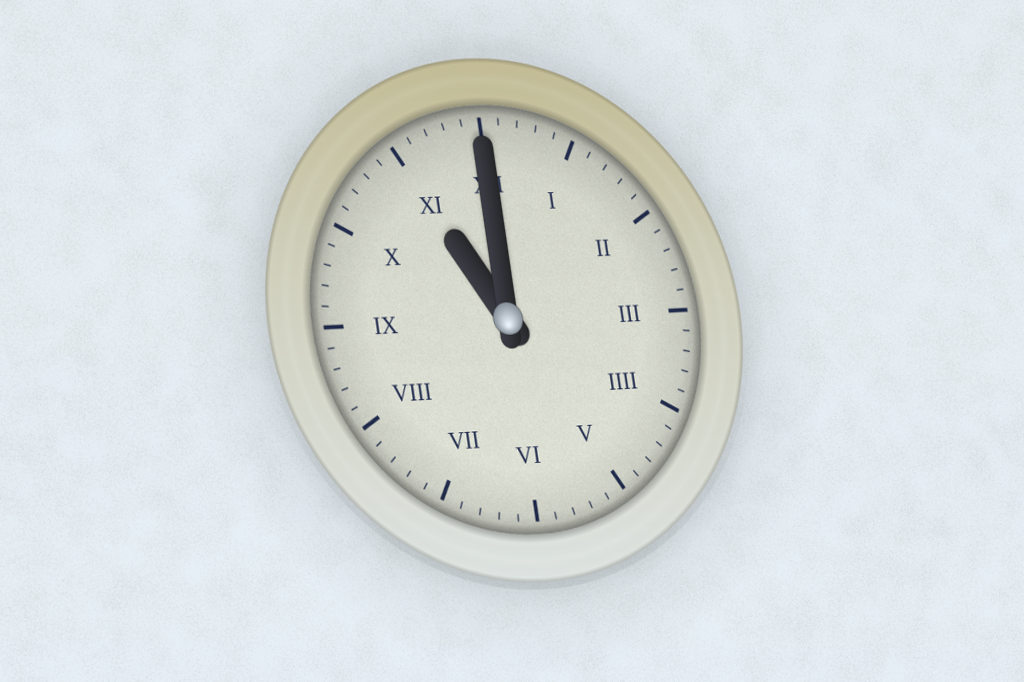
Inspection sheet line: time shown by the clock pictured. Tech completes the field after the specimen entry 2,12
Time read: 11,00
